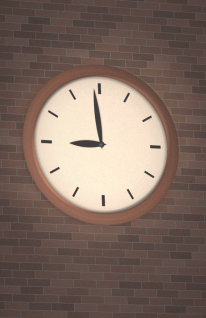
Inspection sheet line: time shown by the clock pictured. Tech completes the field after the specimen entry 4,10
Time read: 8,59
